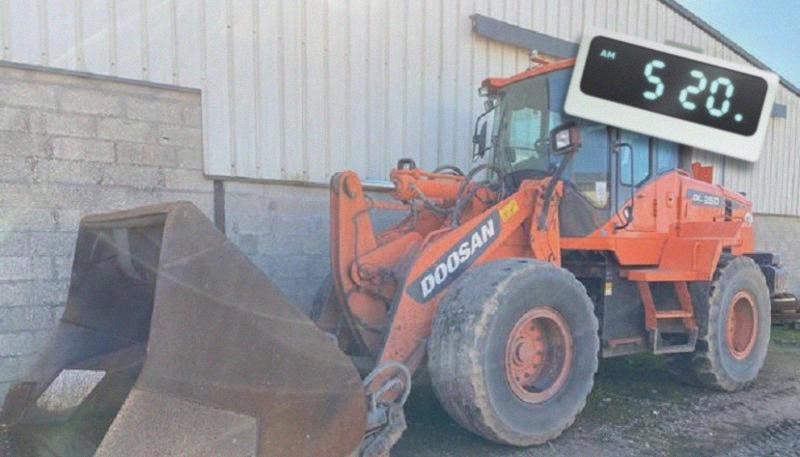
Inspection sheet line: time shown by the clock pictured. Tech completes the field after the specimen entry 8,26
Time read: 5,20
